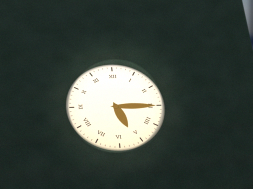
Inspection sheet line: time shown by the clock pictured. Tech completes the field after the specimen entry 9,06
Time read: 5,15
